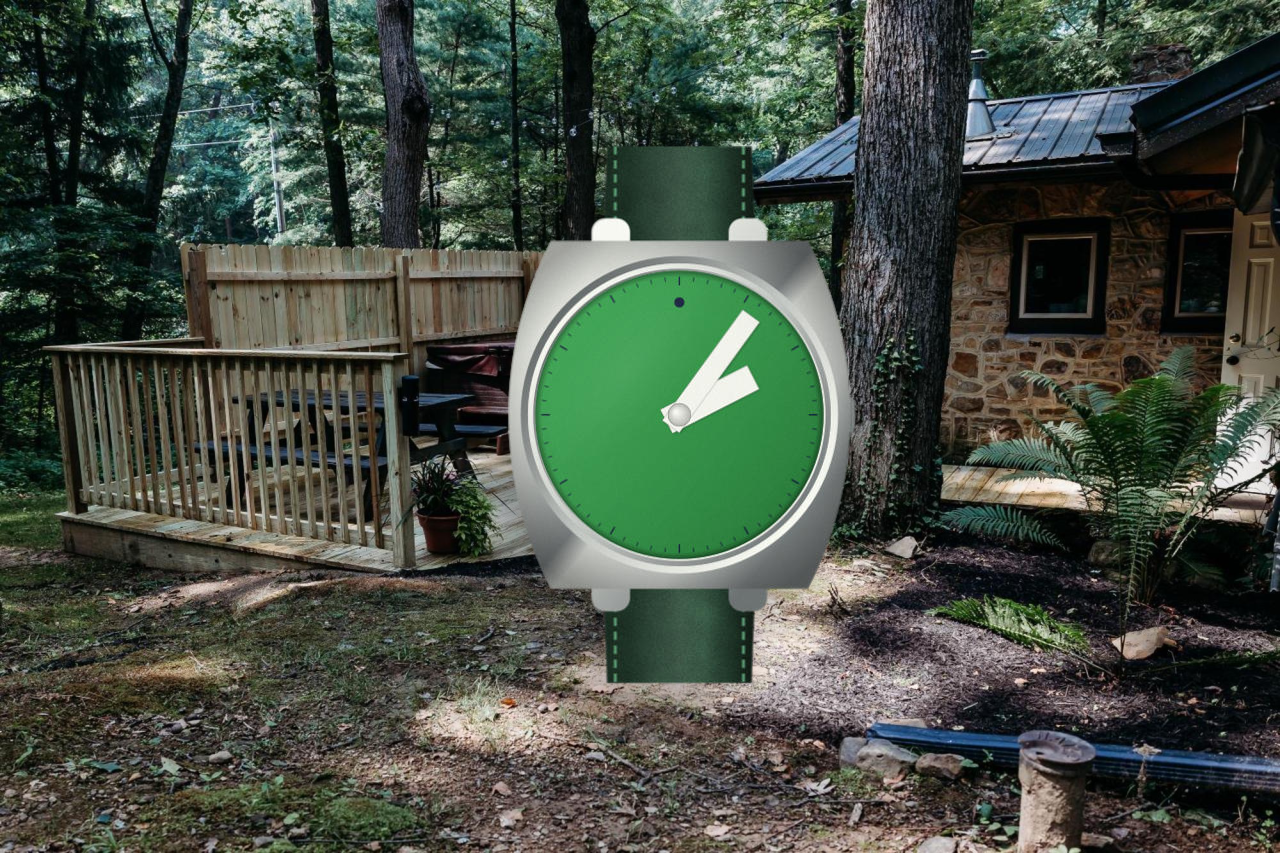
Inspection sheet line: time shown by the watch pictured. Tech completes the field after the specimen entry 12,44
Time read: 2,06
